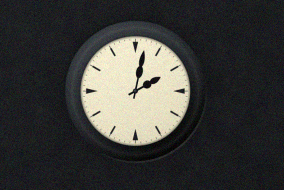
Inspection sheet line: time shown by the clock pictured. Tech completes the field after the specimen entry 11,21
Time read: 2,02
